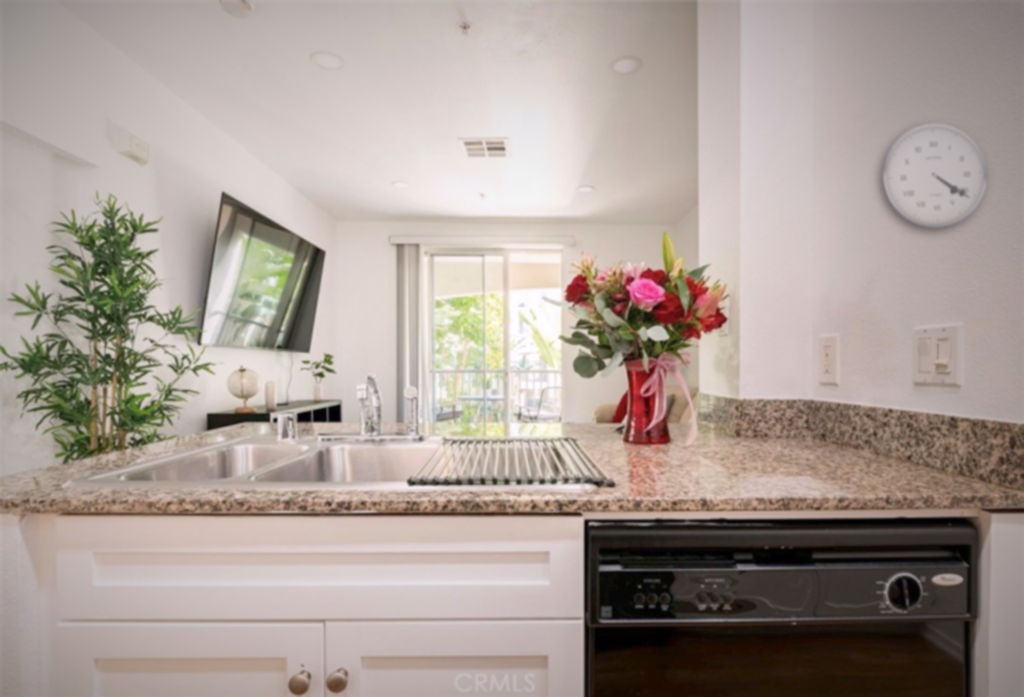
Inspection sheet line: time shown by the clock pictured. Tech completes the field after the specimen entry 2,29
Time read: 4,21
